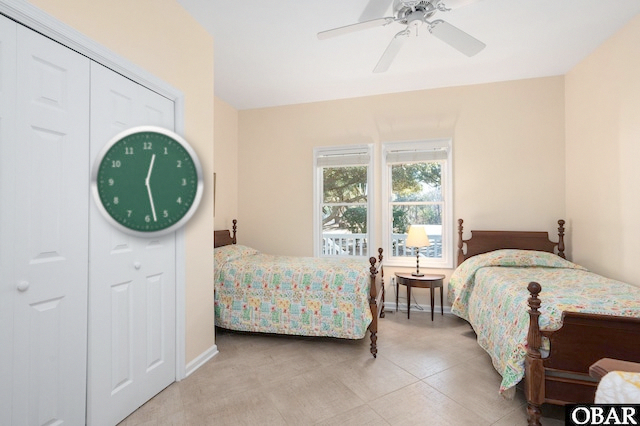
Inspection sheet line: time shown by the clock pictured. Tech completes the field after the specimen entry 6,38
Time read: 12,28
